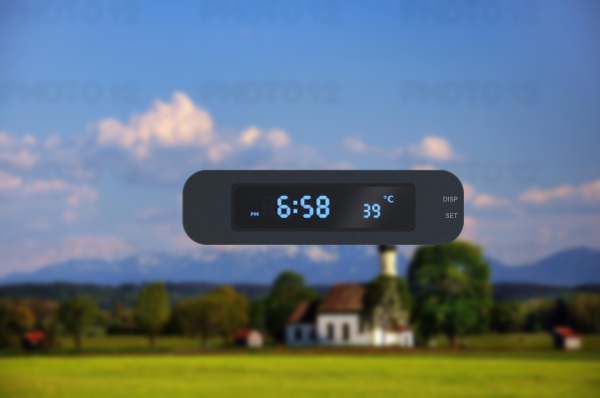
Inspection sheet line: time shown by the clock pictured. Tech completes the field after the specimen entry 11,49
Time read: 6,58
